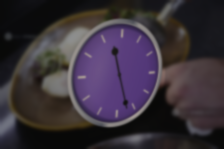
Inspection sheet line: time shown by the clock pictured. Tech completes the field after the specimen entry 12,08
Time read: 11,27
